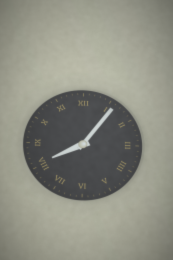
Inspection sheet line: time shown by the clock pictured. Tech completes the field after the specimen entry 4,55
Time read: 8,06
